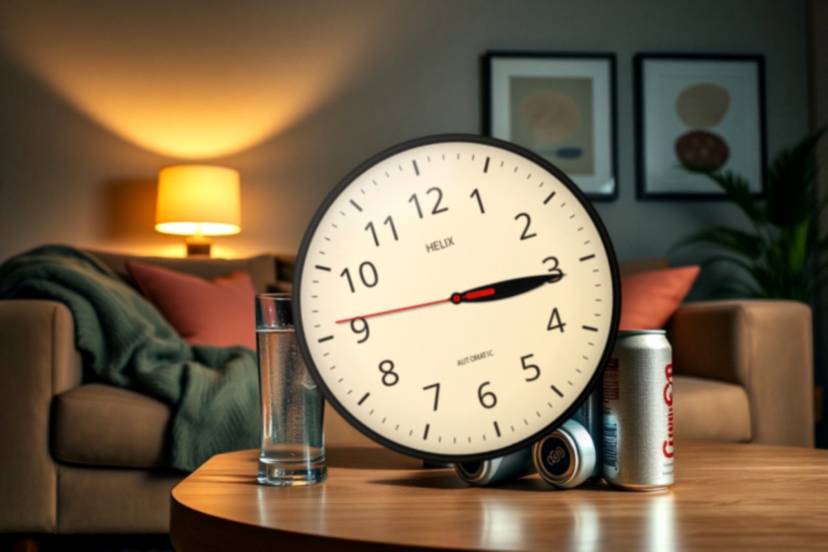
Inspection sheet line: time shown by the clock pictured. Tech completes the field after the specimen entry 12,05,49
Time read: 3,15,46
